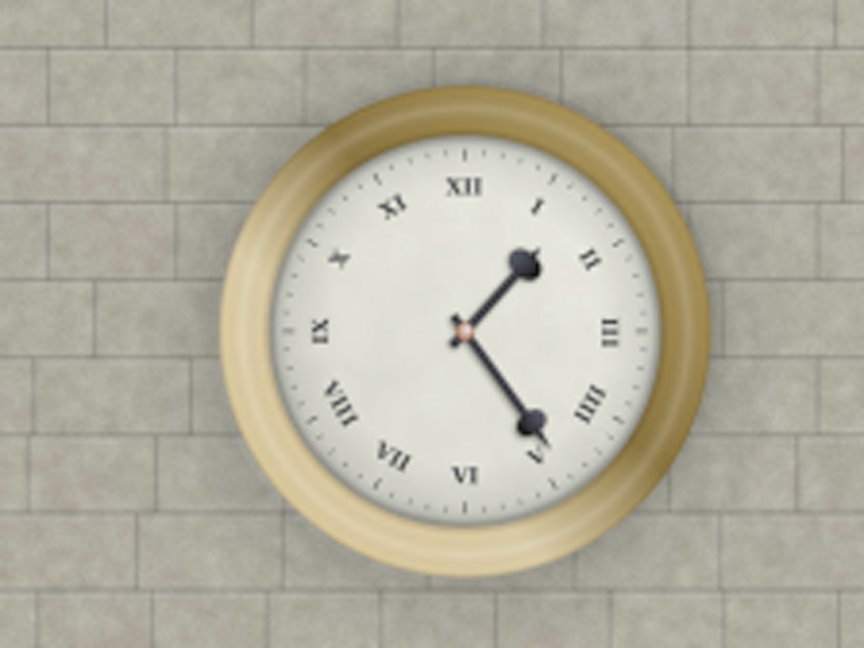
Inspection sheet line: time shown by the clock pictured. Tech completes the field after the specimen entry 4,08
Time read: 1,24
